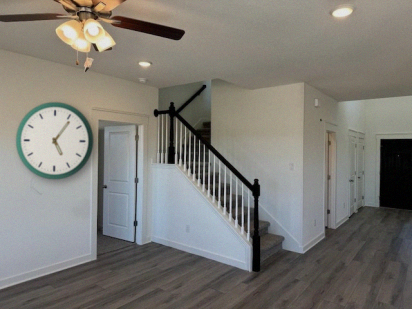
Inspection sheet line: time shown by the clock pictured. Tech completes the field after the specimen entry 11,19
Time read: 5,06
